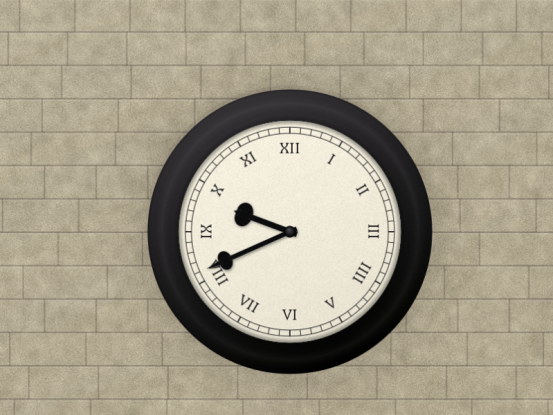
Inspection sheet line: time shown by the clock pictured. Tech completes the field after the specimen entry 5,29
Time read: 9,41
